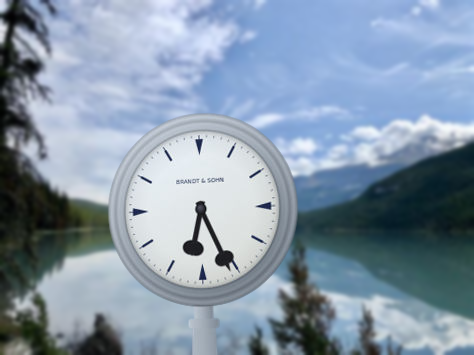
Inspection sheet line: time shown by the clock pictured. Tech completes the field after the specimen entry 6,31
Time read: 6,26
